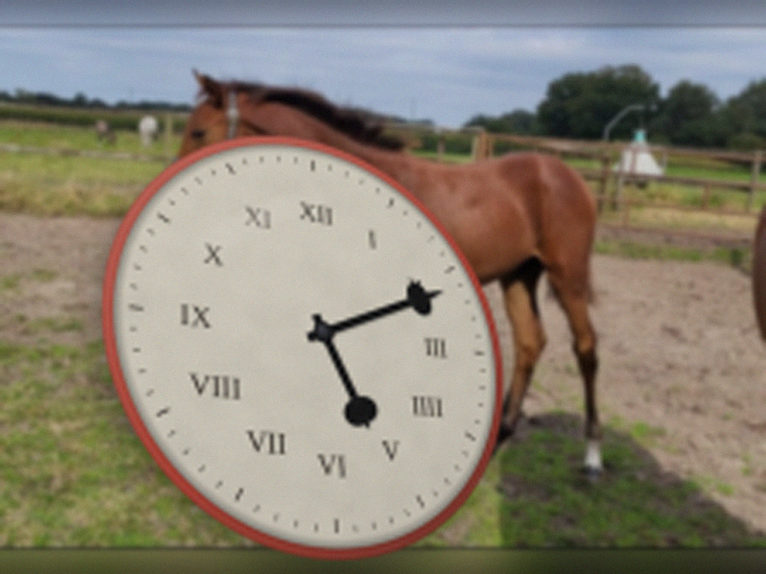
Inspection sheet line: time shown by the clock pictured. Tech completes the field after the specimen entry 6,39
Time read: 5,11
